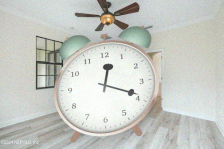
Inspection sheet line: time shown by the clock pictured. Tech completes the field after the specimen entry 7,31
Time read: 12,19
